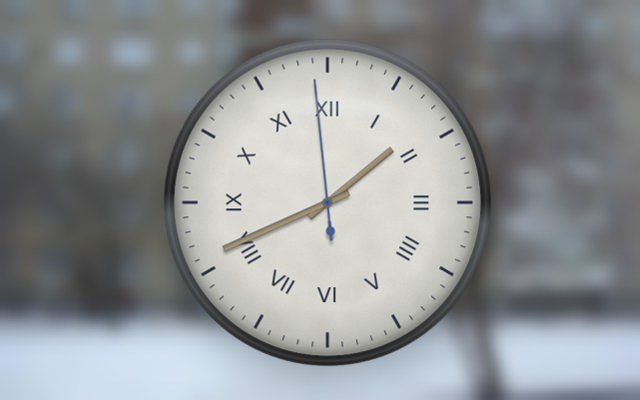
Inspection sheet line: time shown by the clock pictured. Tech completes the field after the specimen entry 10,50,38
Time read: 1,40,59
